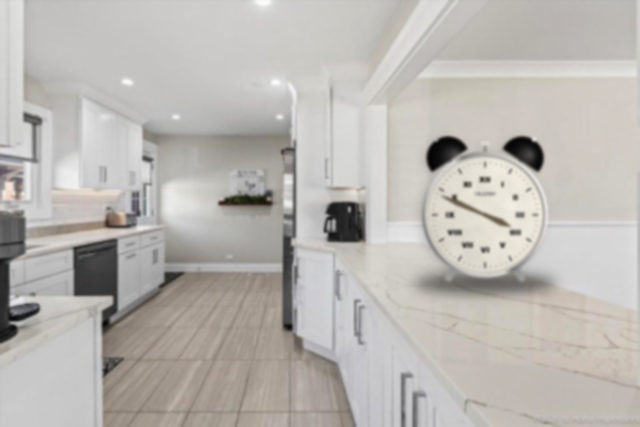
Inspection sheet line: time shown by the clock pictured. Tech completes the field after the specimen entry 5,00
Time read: 3,49
